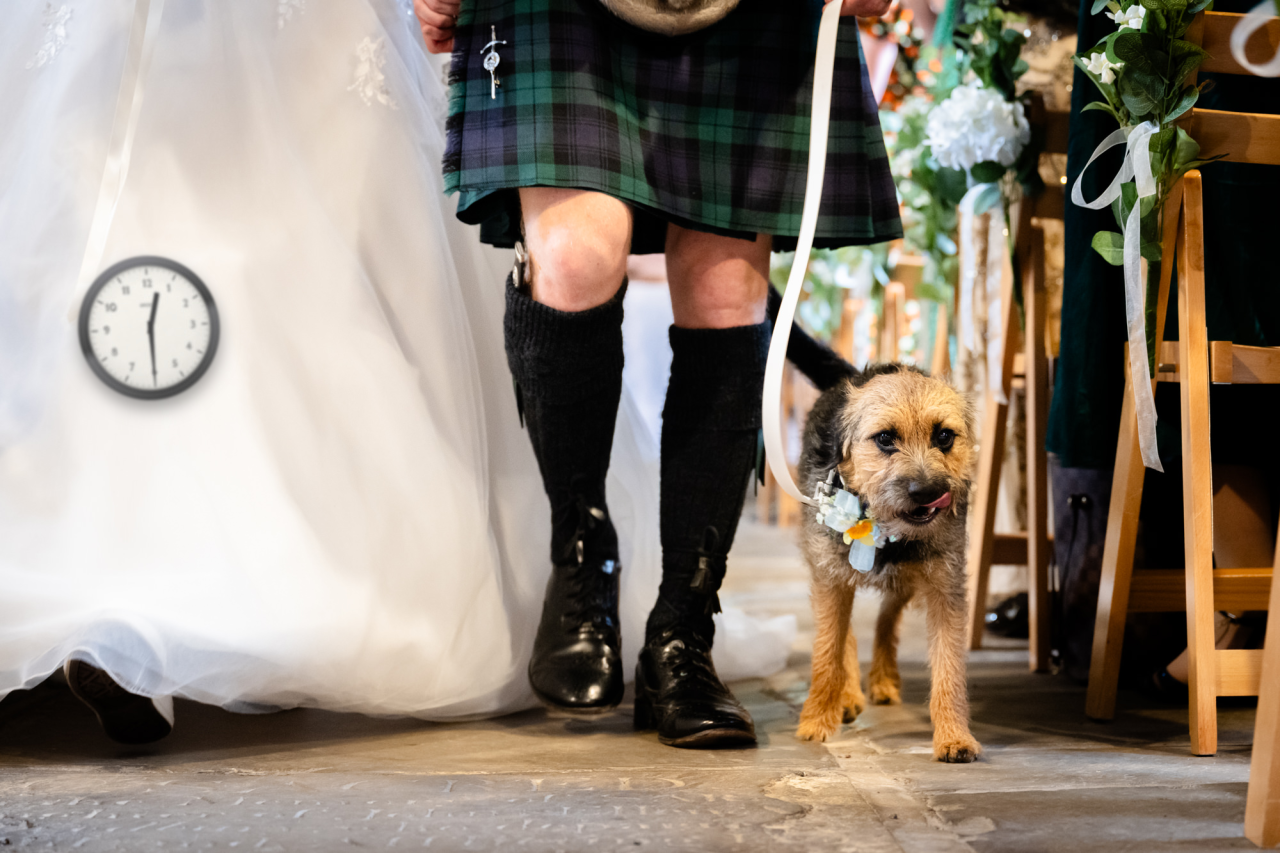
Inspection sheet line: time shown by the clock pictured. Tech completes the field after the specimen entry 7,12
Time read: 12,30
